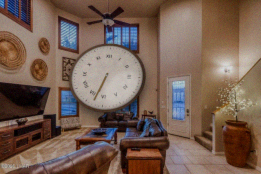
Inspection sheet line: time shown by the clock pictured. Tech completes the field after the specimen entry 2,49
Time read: 6,33
